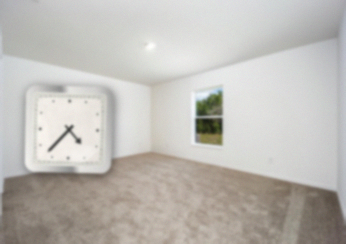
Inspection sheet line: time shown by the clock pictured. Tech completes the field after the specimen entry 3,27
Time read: 4,37
